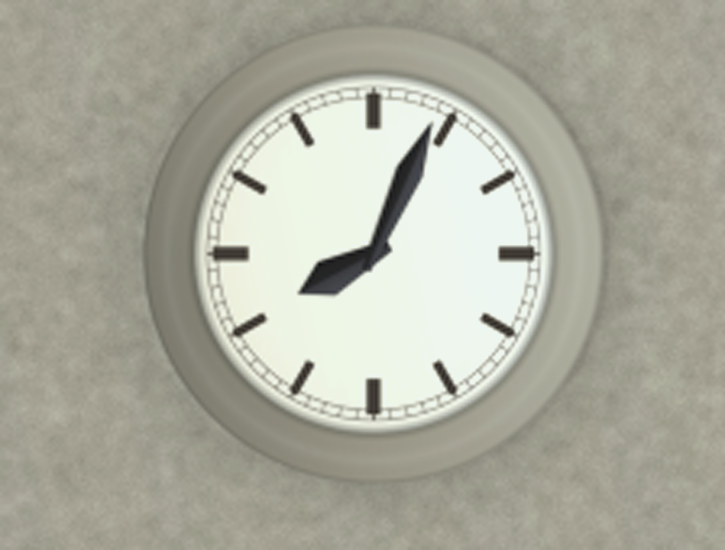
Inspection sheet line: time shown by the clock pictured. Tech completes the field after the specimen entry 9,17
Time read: 8,04
